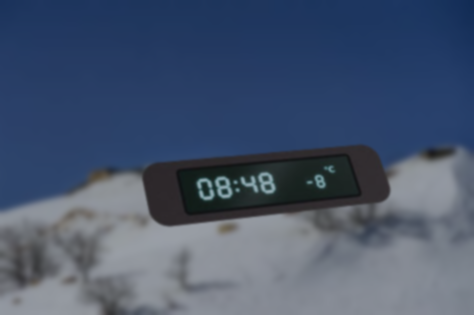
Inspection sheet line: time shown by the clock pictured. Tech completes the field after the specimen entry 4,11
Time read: 8,48
